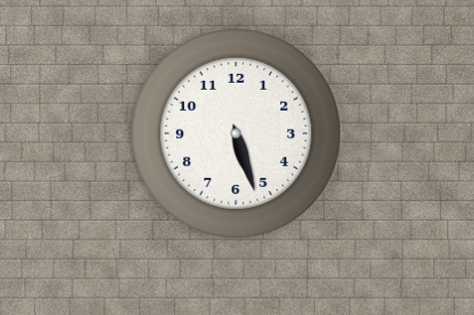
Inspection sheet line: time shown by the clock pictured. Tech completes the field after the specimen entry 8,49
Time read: 5,27
